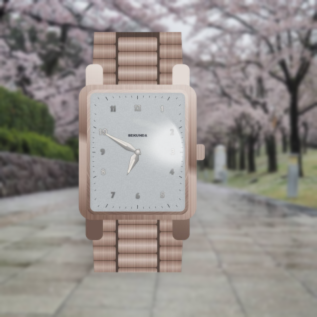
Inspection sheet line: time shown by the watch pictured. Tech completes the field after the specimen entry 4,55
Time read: 6,50
